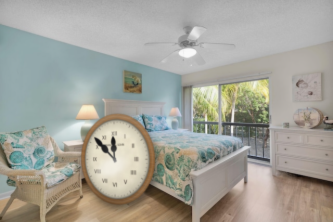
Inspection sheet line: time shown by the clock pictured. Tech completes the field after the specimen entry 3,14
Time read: 11,52
